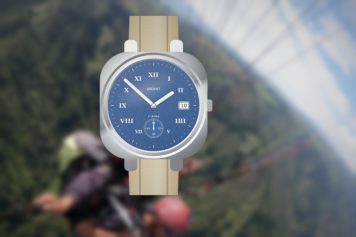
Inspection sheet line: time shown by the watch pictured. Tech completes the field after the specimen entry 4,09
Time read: 1,52
